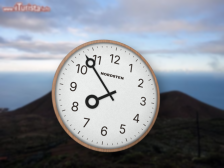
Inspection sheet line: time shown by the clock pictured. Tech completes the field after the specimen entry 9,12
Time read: 7,53
